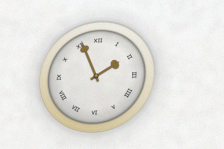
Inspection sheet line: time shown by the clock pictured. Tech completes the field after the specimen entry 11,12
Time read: 1,56
